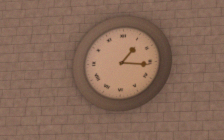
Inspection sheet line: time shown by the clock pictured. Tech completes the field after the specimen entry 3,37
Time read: 1,16
